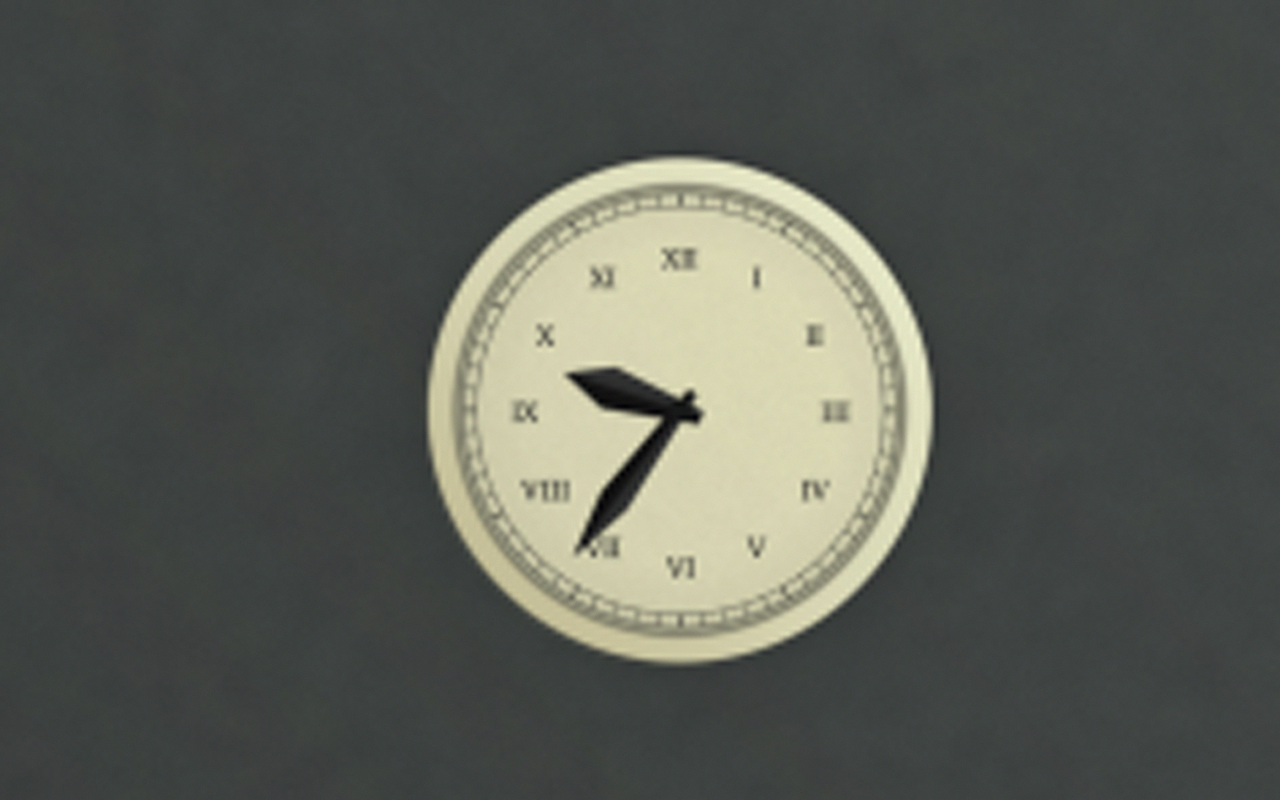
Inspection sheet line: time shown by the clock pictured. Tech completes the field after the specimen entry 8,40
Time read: 9,36
